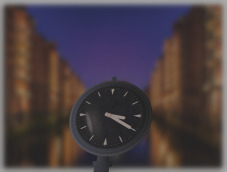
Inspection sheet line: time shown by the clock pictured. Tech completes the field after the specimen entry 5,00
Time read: 3,20
